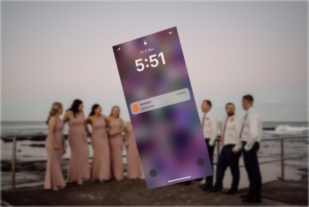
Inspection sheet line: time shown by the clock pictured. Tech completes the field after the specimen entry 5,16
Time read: 5,51
